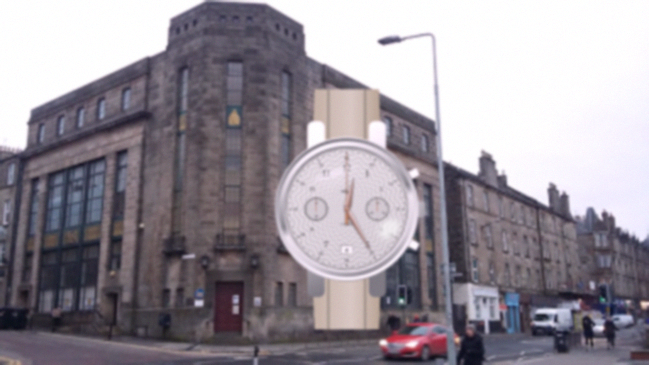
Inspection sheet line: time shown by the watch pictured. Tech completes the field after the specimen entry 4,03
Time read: 12,25
